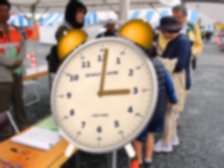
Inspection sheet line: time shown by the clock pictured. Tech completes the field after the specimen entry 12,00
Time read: 3,01
